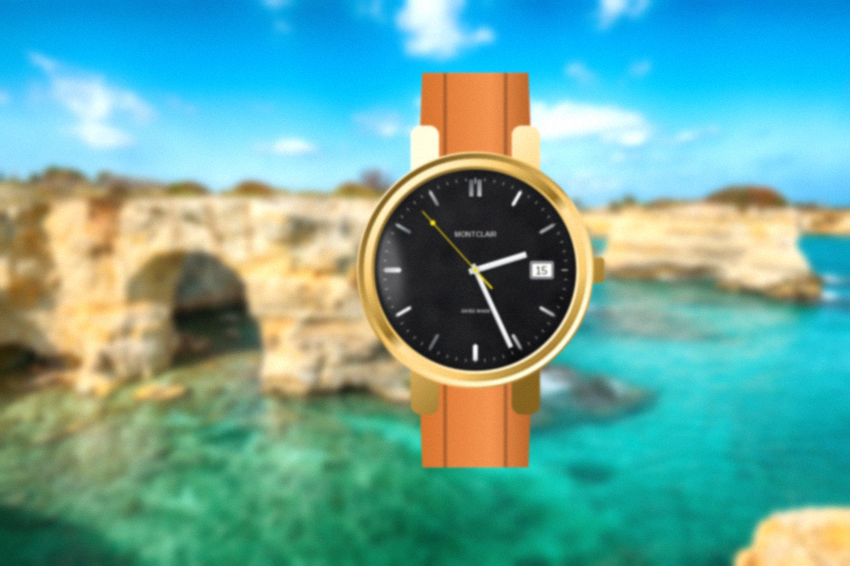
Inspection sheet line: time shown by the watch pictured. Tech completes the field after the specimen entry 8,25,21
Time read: 2,25,53
